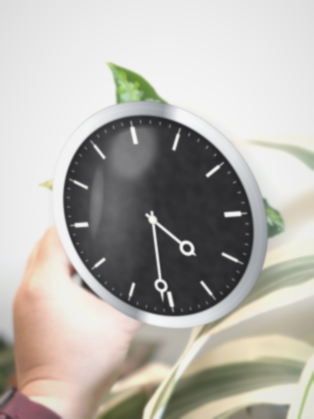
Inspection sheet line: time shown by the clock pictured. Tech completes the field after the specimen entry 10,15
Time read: 4,31
